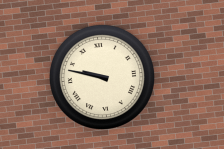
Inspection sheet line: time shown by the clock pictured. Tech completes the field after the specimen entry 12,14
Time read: 9,48
